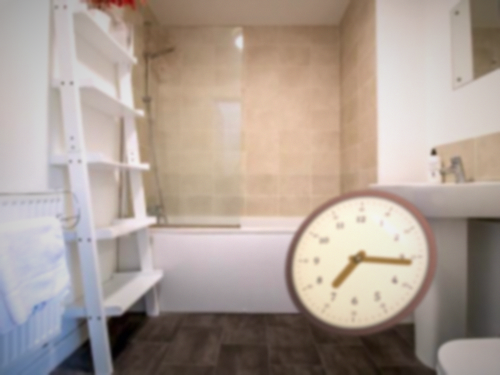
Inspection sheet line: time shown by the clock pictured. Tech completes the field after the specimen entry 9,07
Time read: 7,16
